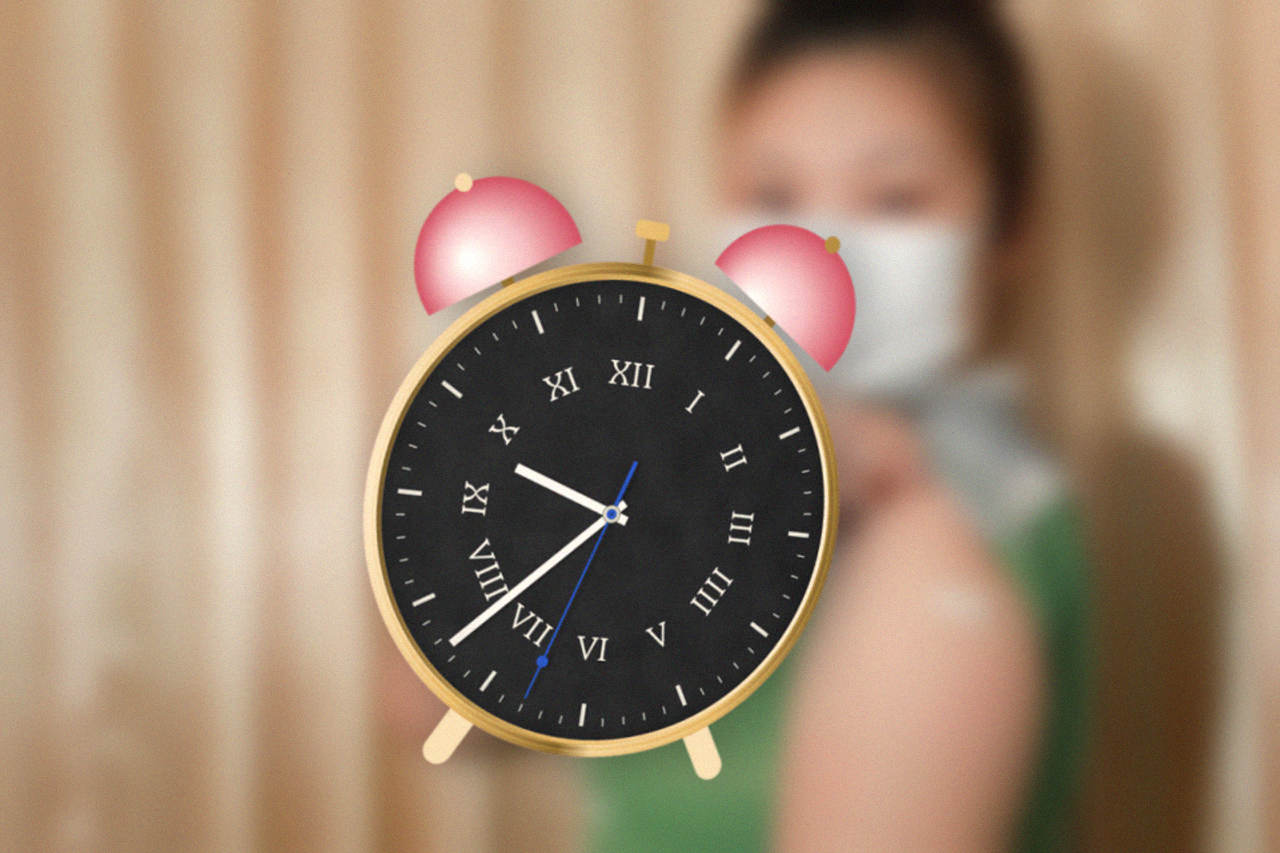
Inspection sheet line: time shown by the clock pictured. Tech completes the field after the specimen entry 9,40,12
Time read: 9,37,33
